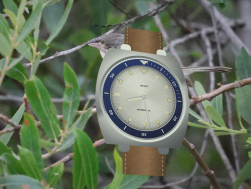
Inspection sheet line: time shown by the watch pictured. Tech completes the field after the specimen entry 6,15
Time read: 8,28
